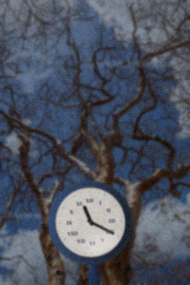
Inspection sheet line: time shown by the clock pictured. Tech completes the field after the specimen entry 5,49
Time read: 11,20
